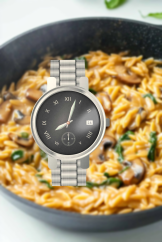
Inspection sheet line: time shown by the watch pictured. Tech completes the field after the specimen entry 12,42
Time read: 8,03
